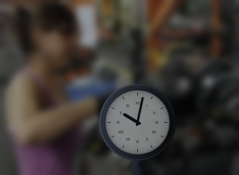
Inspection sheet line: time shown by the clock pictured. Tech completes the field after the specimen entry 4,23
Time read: 10,02
